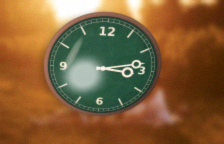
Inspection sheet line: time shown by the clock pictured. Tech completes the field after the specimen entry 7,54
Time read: 3,13
